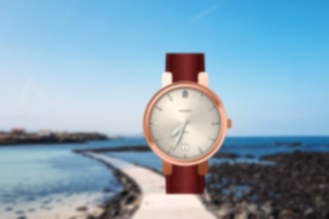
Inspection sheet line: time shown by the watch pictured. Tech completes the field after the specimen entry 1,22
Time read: 7,34
